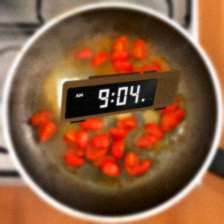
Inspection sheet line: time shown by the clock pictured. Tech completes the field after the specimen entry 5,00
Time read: 9,04
